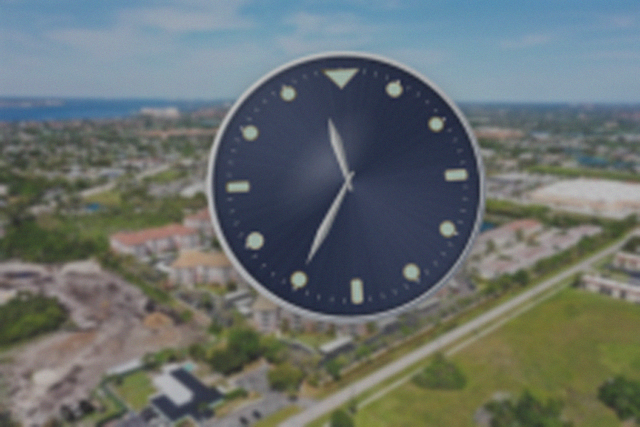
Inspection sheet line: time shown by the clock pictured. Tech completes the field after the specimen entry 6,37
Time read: 11,35
